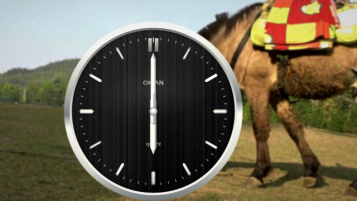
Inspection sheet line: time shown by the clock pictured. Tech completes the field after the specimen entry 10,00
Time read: 6,00
